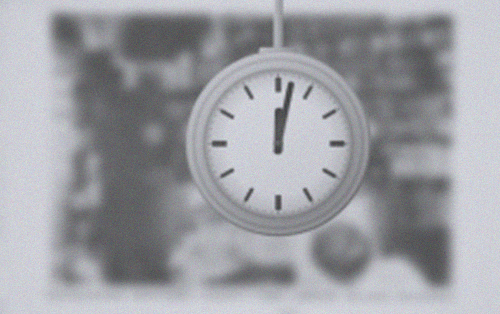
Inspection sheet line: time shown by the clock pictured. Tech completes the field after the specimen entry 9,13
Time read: 12,02
